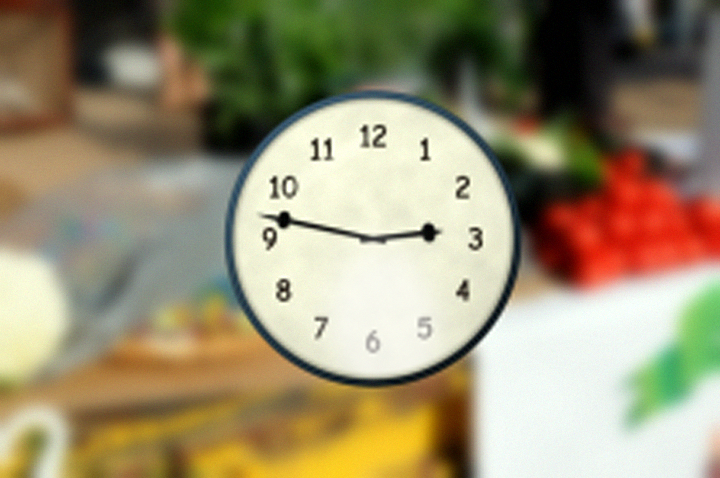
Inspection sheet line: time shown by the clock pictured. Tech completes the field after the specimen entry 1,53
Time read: 2,47
